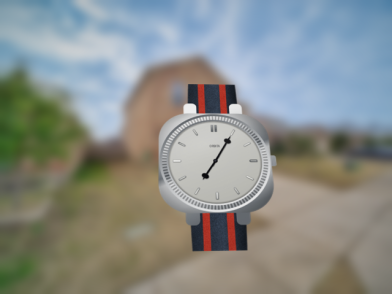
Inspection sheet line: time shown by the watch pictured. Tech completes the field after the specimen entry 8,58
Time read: 7,05
